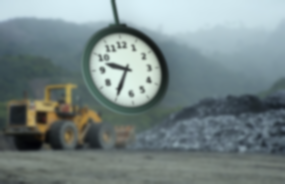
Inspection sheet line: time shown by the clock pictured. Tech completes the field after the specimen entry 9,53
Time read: 9,35
